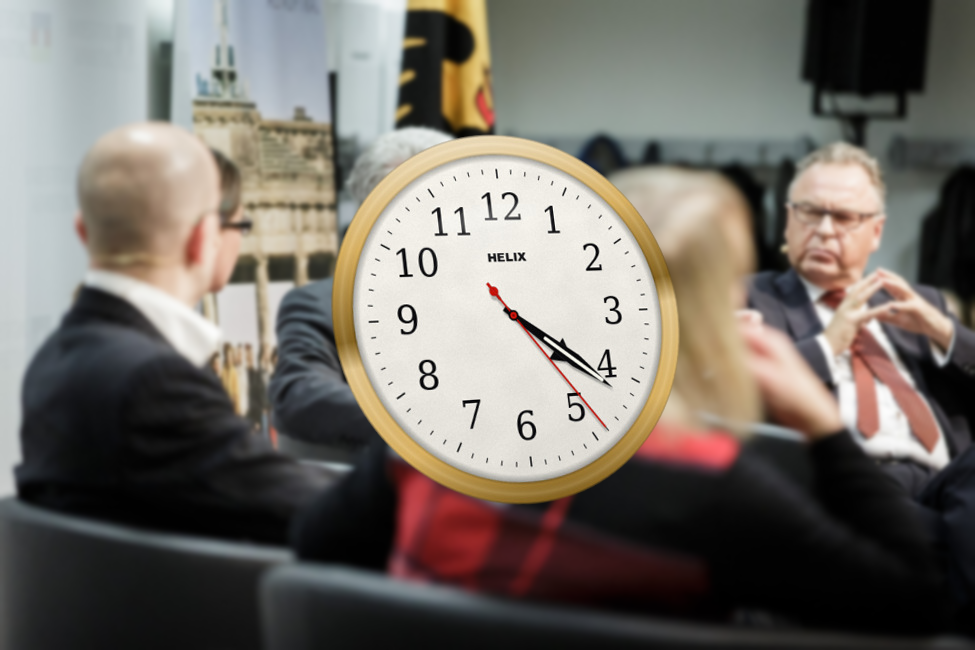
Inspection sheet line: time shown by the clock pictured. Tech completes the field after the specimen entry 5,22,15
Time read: 4,21,24
